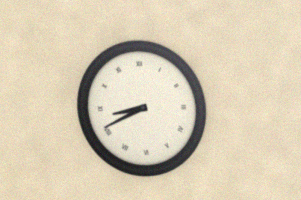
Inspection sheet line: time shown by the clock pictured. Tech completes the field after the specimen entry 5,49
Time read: 8,41
